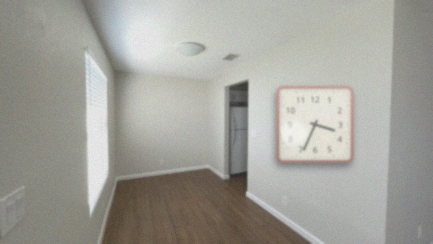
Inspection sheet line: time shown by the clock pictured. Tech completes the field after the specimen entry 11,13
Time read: 3,34
